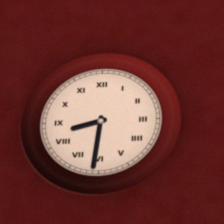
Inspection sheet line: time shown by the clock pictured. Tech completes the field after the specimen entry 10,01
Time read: 8,31
